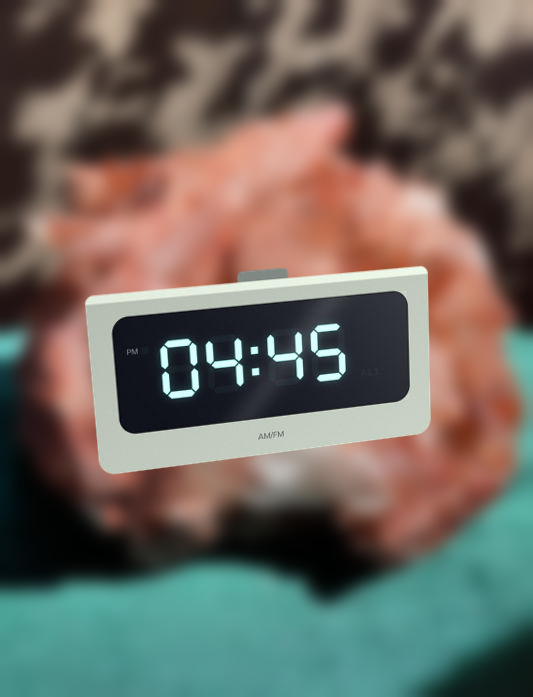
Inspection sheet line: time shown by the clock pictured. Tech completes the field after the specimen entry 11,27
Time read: 4,45
